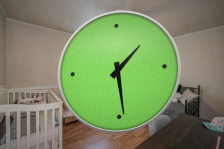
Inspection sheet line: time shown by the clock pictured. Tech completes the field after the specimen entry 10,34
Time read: 1,29
